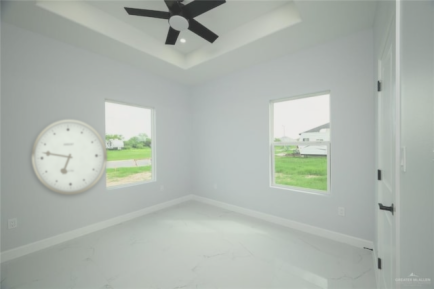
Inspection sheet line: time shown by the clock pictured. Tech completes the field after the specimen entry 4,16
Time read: 6,47
